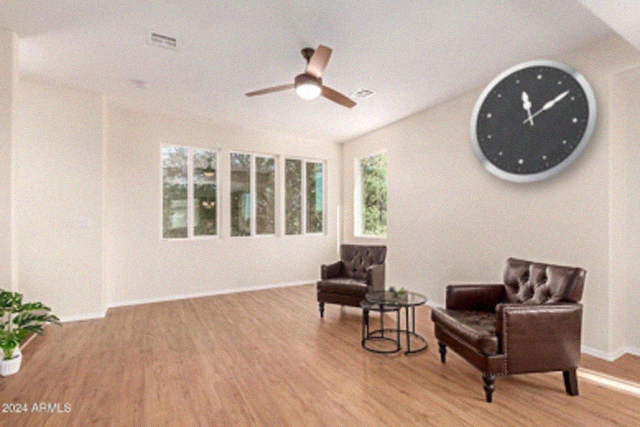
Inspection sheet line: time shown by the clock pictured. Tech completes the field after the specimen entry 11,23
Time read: 11,08
